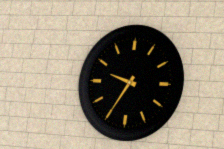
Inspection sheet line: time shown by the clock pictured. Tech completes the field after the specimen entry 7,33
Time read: 9,35
